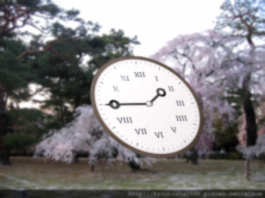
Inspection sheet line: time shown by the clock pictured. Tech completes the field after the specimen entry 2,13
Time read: 1,45
